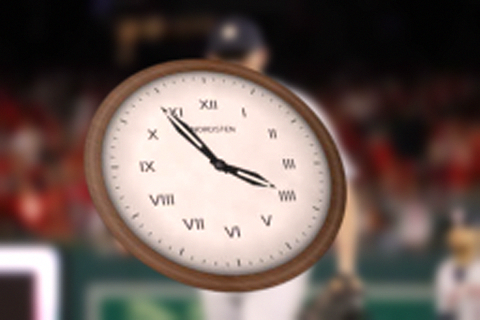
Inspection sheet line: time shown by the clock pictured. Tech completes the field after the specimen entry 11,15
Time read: 3,54
